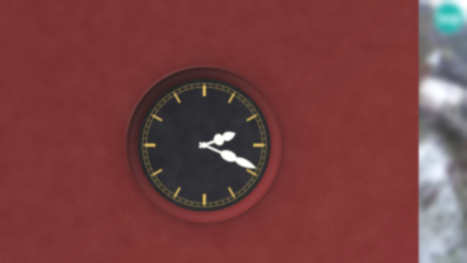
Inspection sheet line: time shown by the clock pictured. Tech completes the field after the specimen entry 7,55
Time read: 2,19
